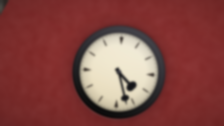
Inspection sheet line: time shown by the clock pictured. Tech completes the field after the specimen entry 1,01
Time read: 4,27
